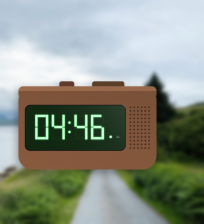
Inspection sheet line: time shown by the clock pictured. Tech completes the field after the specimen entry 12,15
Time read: 4,46
